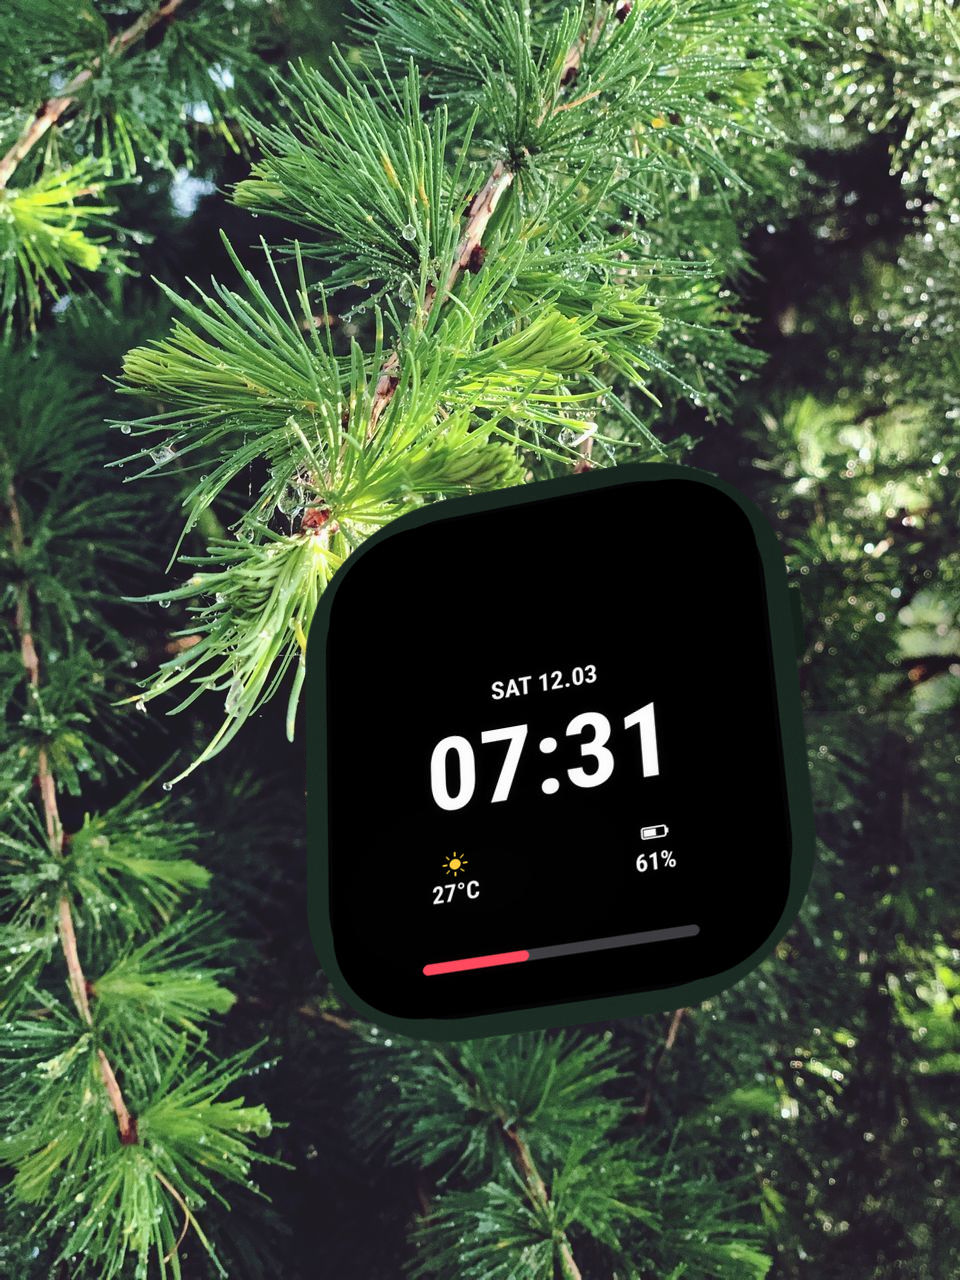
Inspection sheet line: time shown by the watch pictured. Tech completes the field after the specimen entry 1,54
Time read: 7,31
